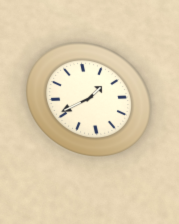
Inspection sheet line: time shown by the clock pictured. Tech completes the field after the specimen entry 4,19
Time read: 1,41
